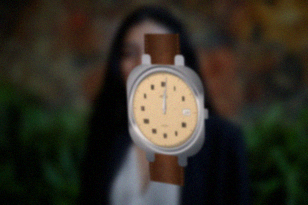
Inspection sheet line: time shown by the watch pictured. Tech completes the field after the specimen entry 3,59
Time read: 12,01
